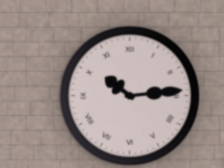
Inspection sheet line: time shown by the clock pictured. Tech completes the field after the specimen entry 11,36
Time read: 10,14
